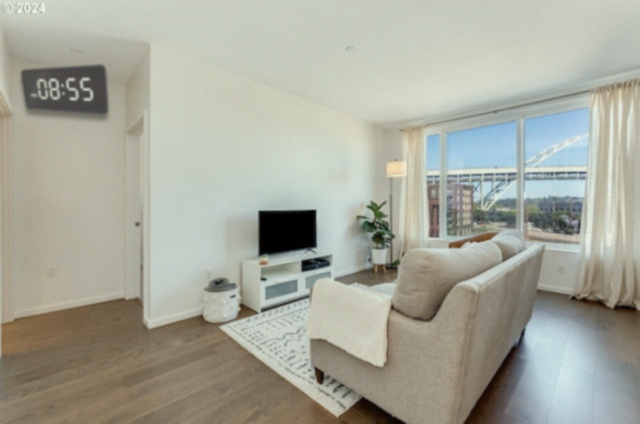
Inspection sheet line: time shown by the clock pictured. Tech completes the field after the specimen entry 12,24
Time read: 8,55
